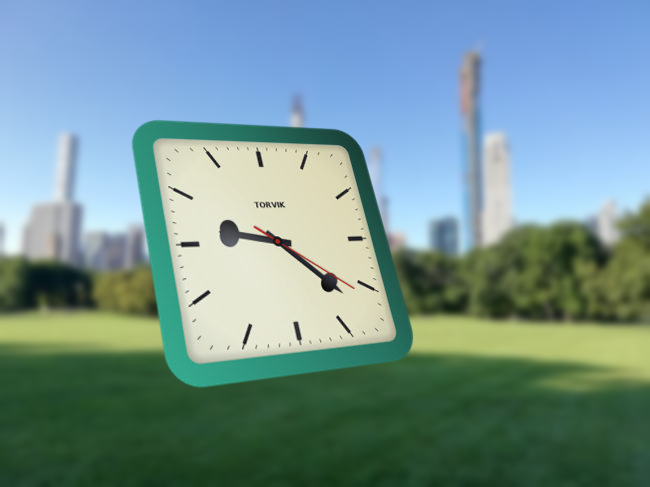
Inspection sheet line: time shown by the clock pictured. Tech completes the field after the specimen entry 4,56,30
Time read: 9,22,21
